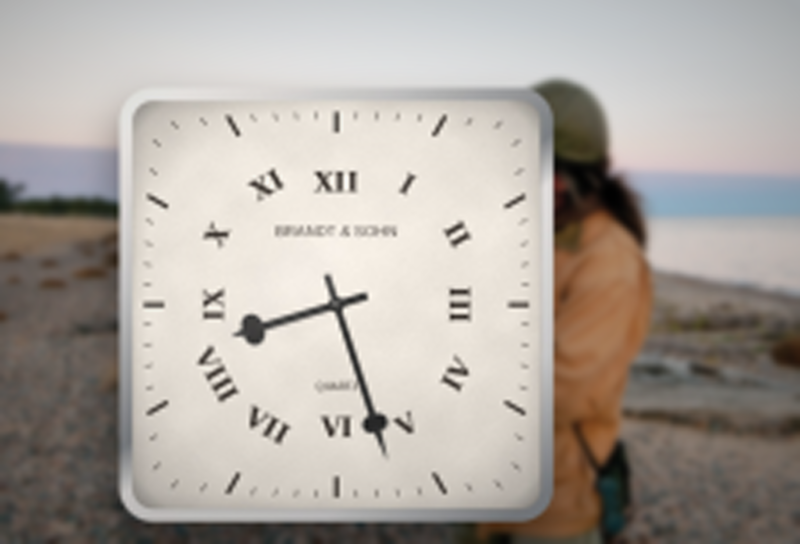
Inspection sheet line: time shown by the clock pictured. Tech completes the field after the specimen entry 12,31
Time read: 8,27
